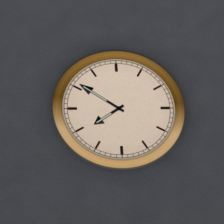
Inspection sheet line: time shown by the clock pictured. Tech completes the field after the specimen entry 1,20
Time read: 7,51
